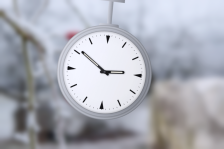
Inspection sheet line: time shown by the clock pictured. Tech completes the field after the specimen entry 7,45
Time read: 2,51
